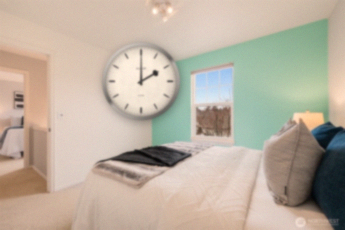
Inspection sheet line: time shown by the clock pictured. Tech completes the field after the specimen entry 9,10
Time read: 2,00
